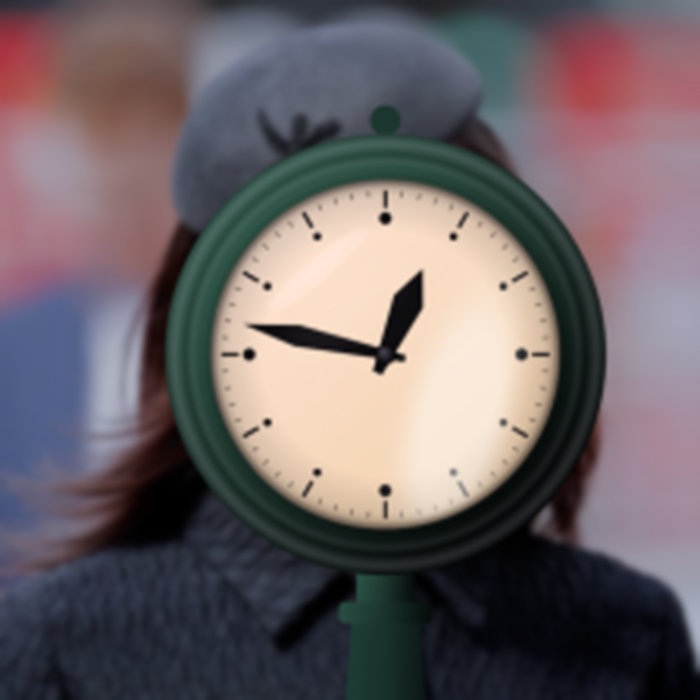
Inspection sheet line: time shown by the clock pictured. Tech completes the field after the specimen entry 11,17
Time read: 12,47
